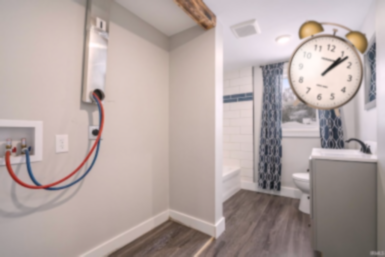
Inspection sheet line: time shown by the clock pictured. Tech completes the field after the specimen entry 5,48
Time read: 1,07
